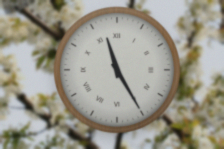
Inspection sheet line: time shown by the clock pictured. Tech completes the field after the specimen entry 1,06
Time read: 11,25
